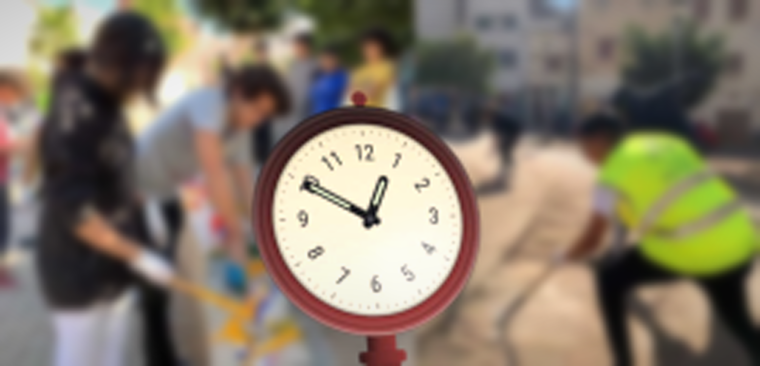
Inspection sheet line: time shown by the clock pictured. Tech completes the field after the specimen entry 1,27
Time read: 12,50
